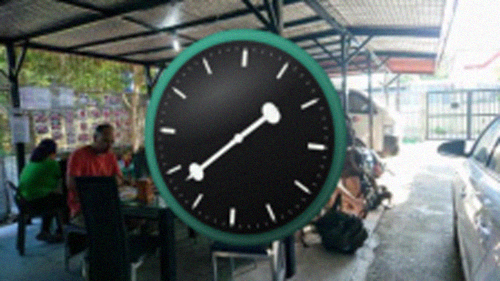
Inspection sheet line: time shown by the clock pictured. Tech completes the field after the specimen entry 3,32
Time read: 1,38
